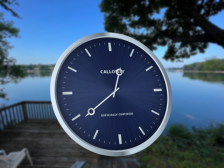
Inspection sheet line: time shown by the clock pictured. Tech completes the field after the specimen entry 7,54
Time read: 12,39
